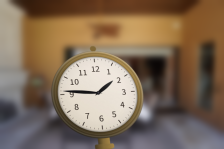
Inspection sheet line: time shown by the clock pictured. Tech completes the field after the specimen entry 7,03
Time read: 1,46
